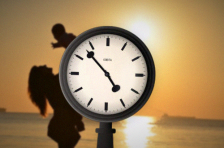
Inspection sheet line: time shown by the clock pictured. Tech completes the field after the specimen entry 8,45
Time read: 4,53
